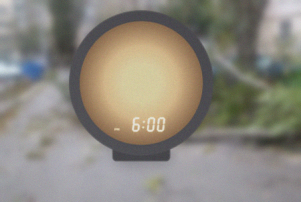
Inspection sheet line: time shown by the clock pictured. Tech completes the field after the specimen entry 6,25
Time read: 6,00
